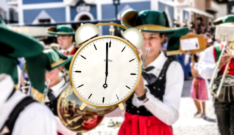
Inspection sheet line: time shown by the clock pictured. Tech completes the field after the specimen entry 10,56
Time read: 5,59
